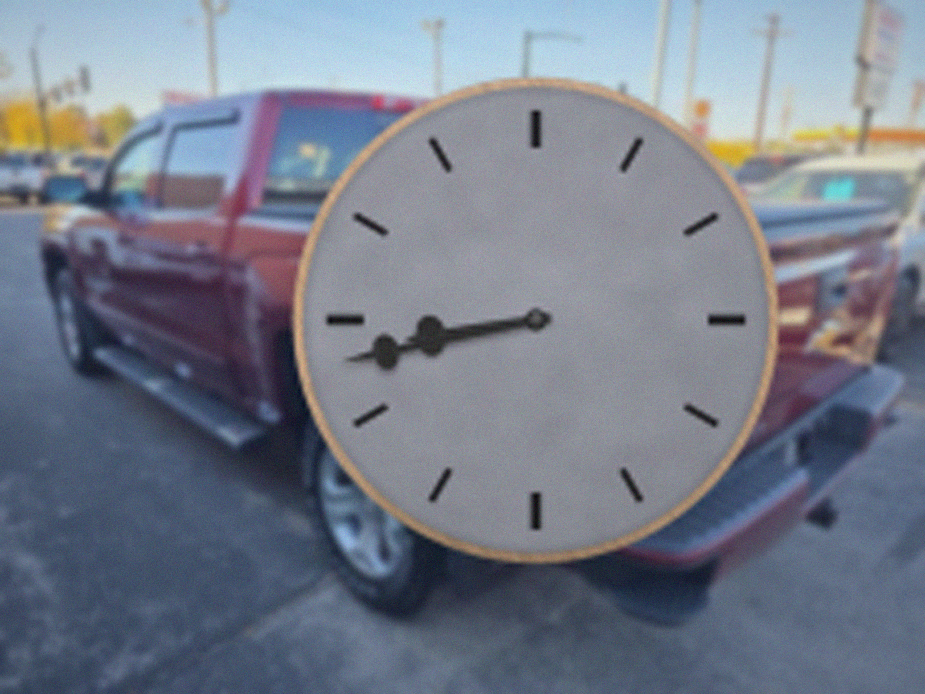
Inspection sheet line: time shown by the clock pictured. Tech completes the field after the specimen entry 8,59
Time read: 8,43
